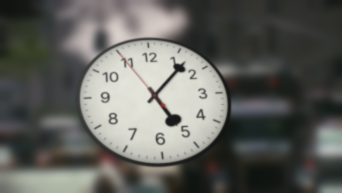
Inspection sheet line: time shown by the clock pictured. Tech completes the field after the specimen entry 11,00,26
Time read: 5,06,55
